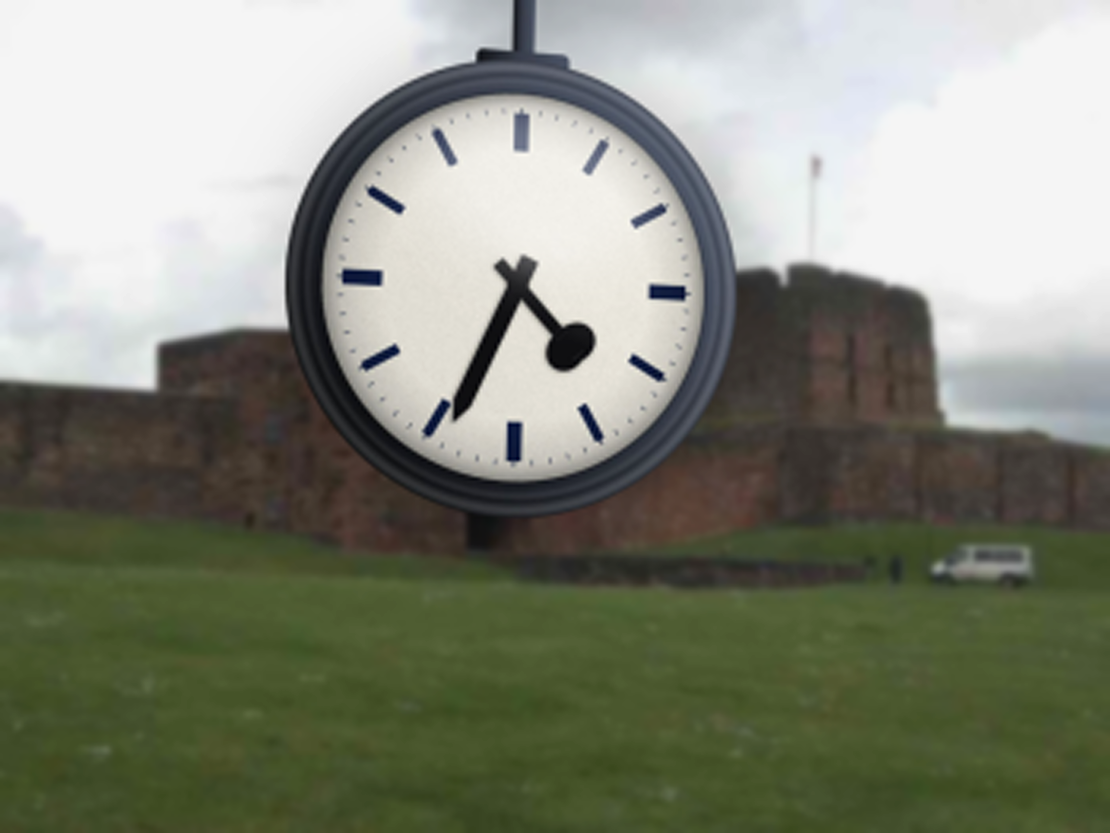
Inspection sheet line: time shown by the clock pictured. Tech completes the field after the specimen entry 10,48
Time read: 4,34
